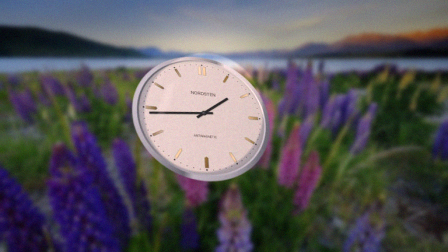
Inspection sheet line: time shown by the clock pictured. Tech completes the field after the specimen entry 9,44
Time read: 1,44
